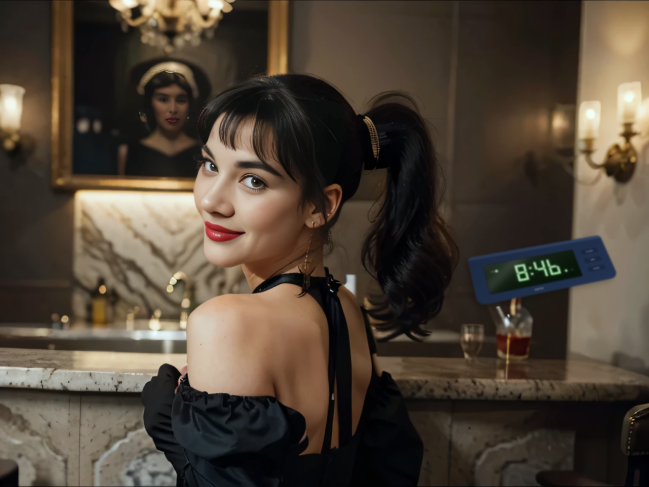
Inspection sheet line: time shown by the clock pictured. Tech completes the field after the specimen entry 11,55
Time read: 8,46
